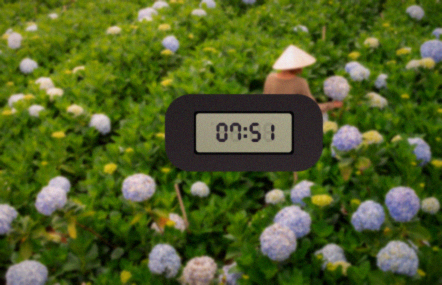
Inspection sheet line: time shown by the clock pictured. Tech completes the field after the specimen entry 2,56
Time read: 7,51
